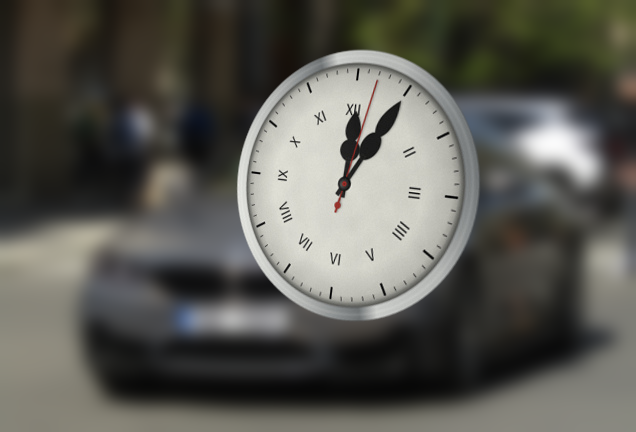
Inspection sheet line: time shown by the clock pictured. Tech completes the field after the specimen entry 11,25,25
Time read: 12,05,02
